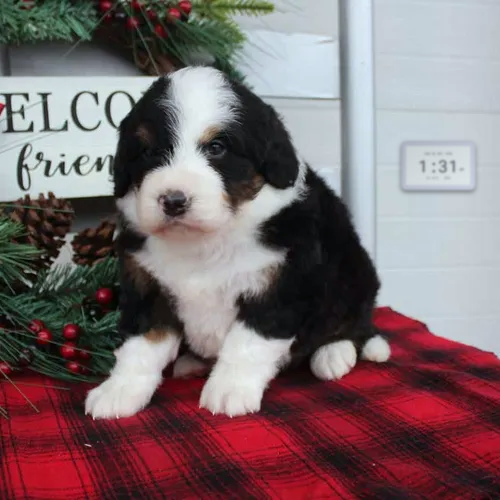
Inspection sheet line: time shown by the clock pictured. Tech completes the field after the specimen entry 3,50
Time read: 1,31
